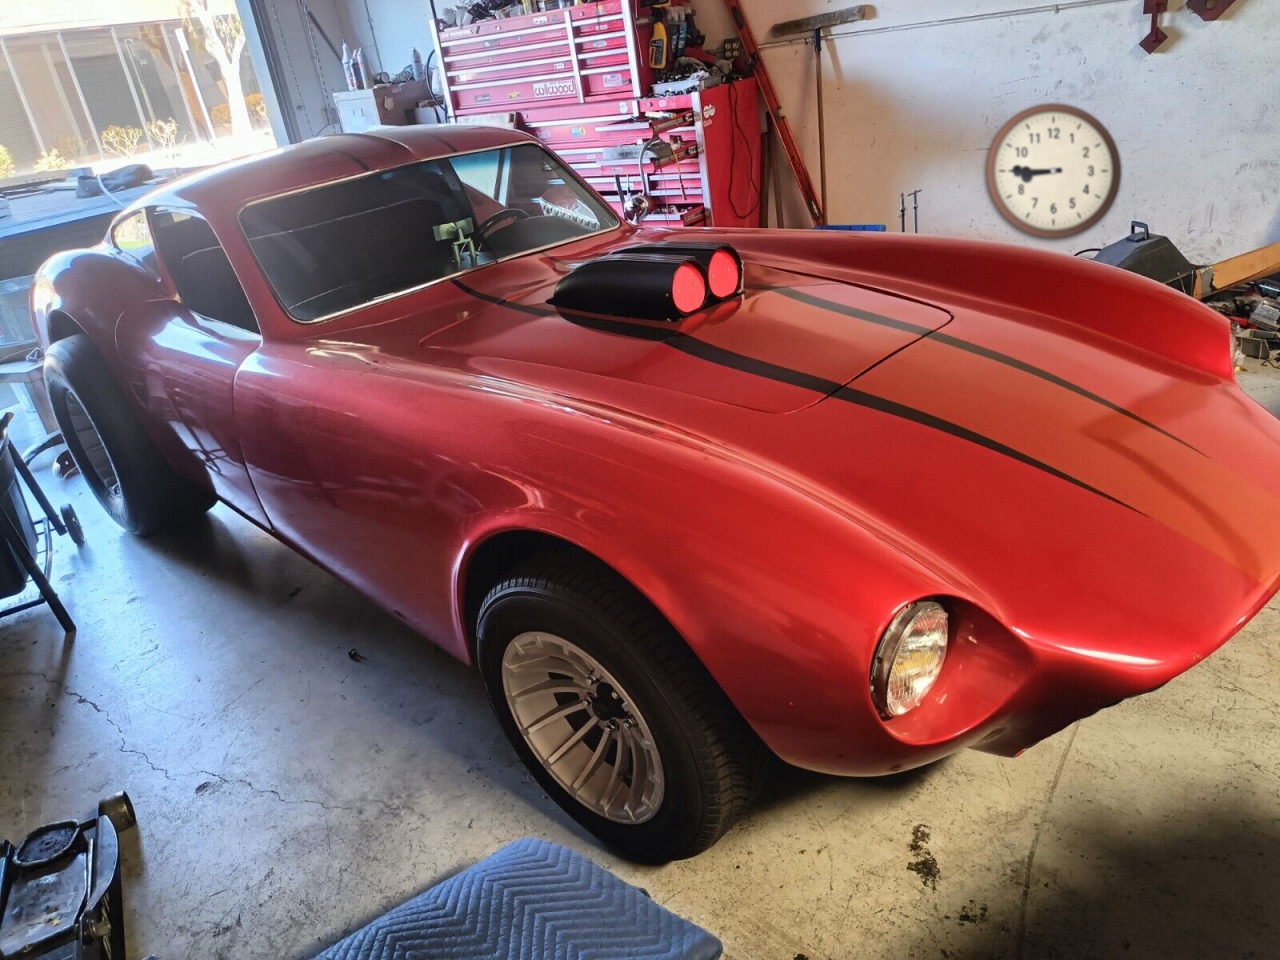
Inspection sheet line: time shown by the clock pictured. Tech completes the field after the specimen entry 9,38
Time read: 8,45
